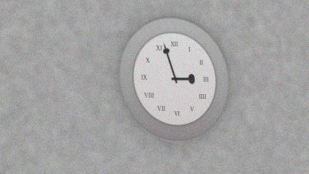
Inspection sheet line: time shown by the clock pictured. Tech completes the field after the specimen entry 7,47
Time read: 2,57
